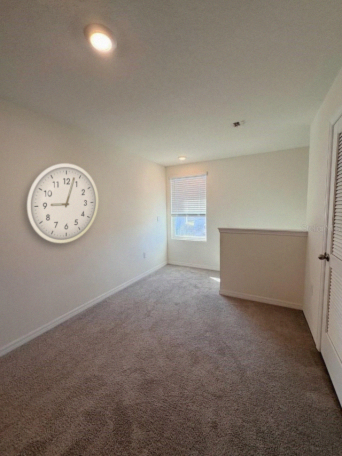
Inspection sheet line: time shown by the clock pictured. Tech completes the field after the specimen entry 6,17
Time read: 9,03
